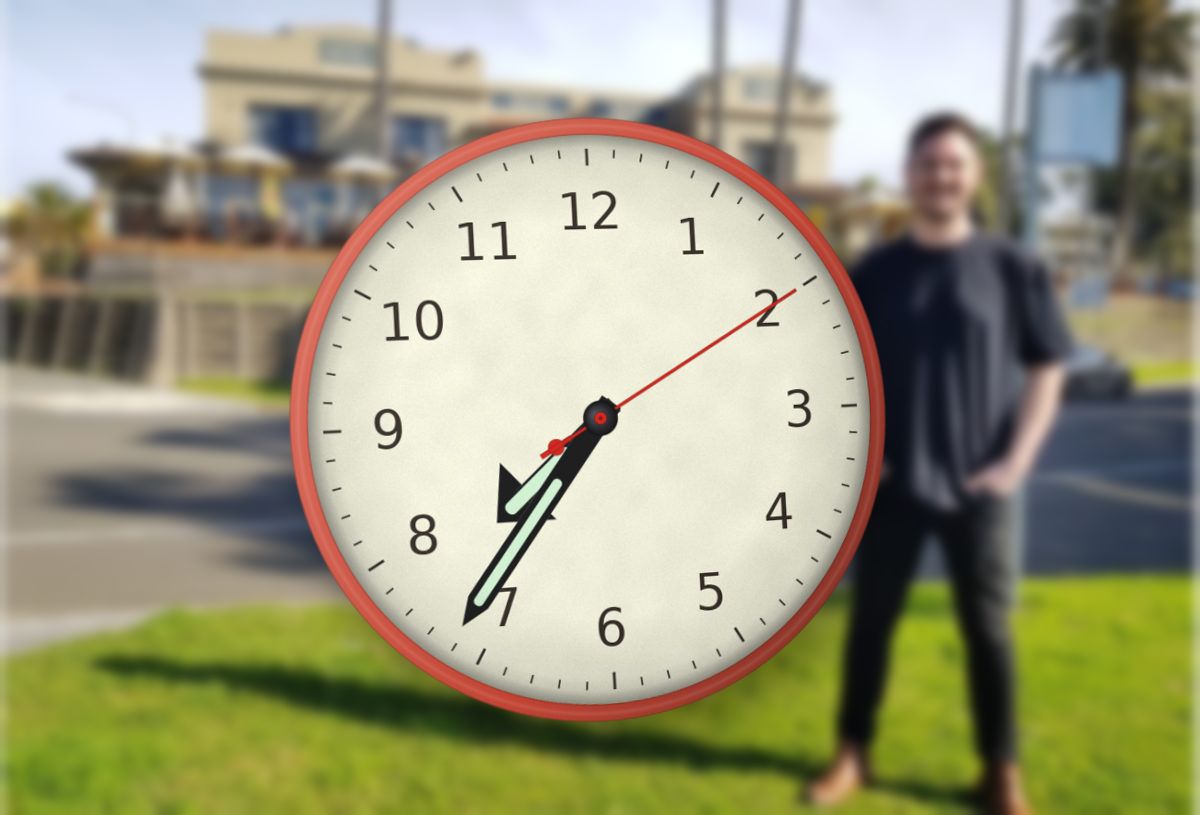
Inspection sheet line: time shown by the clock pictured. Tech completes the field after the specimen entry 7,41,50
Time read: 7,36,10
